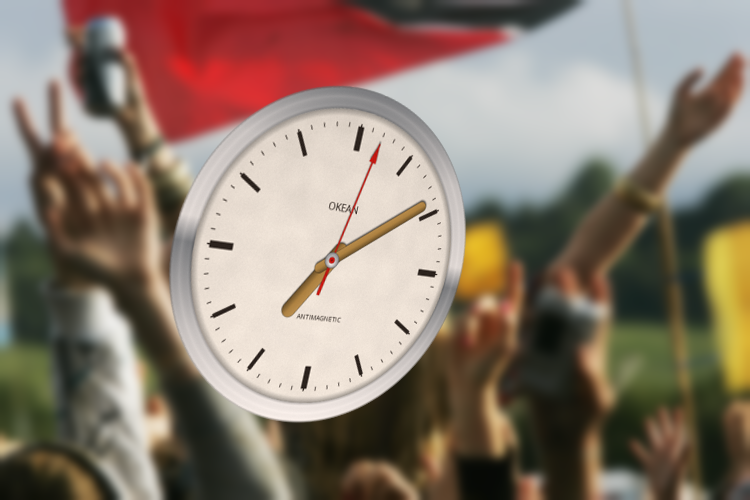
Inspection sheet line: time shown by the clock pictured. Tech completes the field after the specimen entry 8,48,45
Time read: 7,09,02
